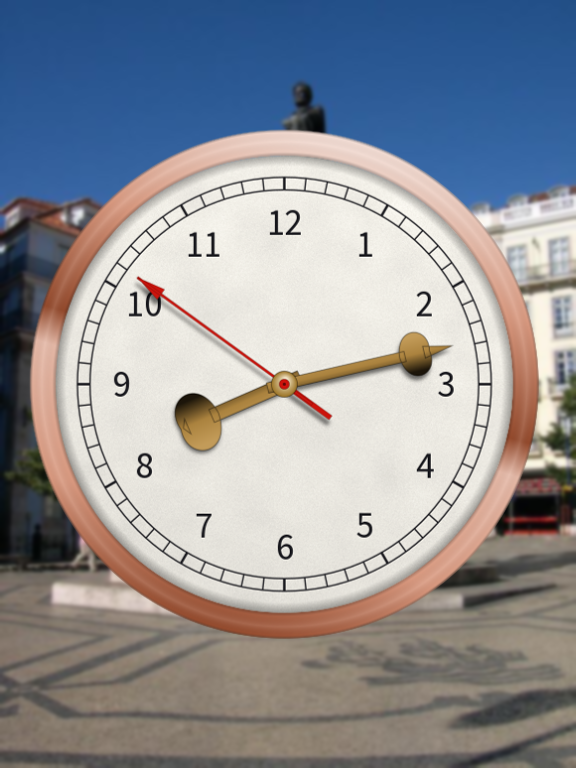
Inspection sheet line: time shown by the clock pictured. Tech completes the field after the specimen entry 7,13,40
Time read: 8,12,51
